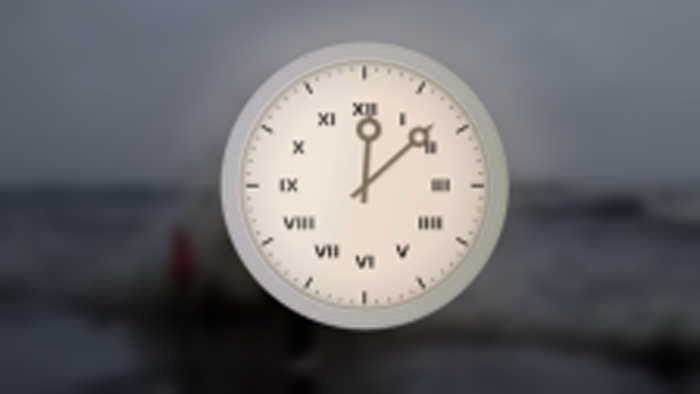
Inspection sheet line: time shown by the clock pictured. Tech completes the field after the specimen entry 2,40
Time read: 12,08
